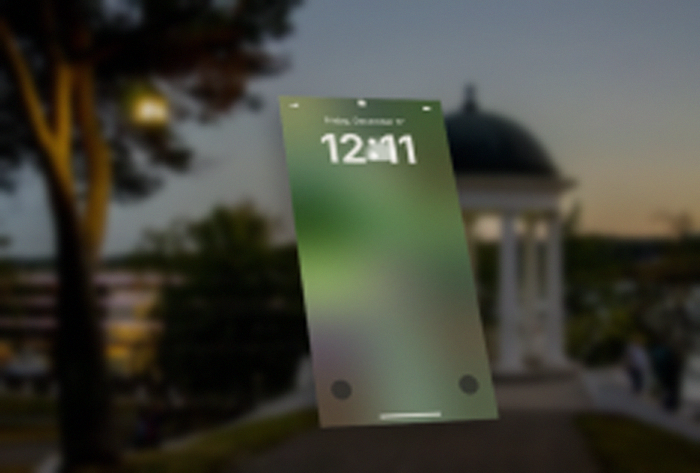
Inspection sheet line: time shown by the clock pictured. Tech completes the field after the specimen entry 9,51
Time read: 12,11
